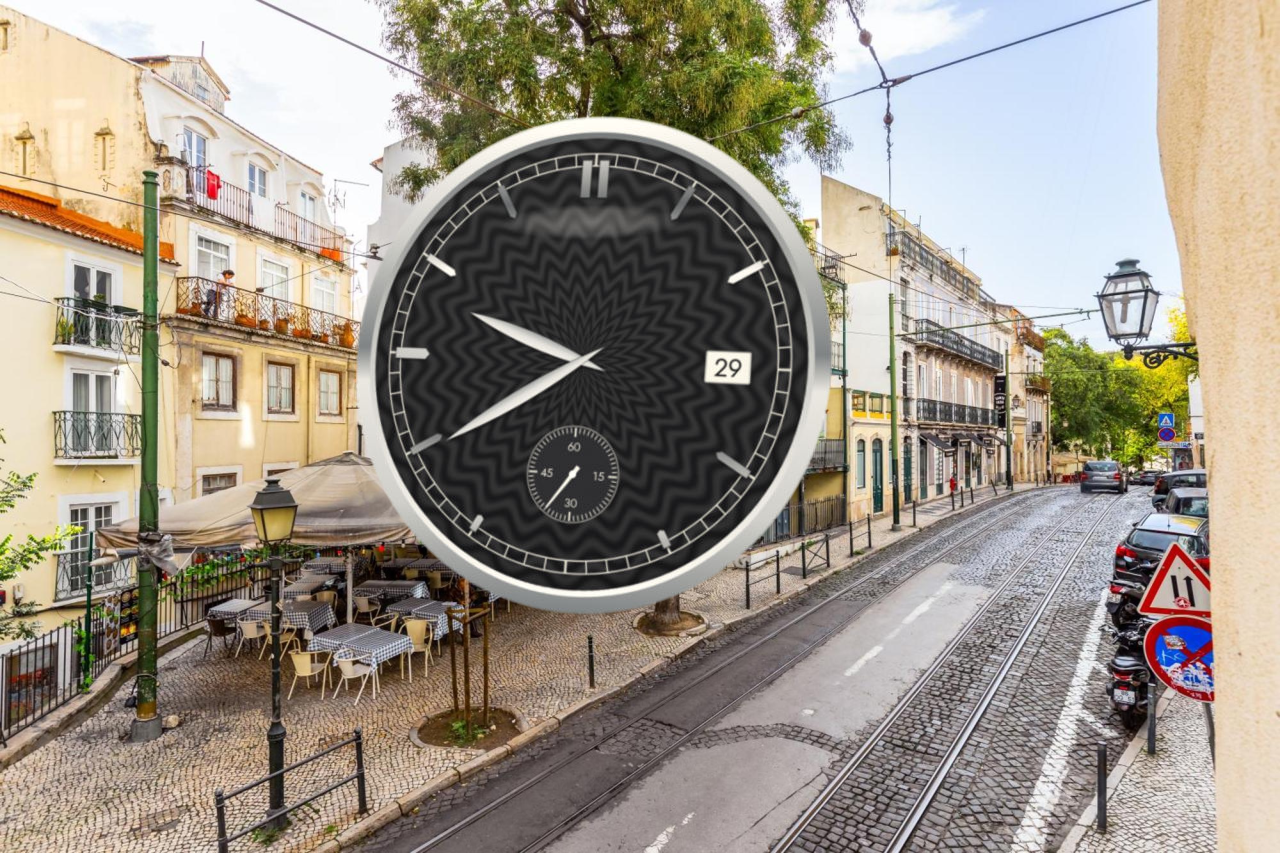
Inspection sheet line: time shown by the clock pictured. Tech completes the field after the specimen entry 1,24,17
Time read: 9,39,36
